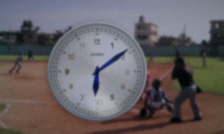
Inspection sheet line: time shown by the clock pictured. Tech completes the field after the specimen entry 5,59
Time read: 6,09
